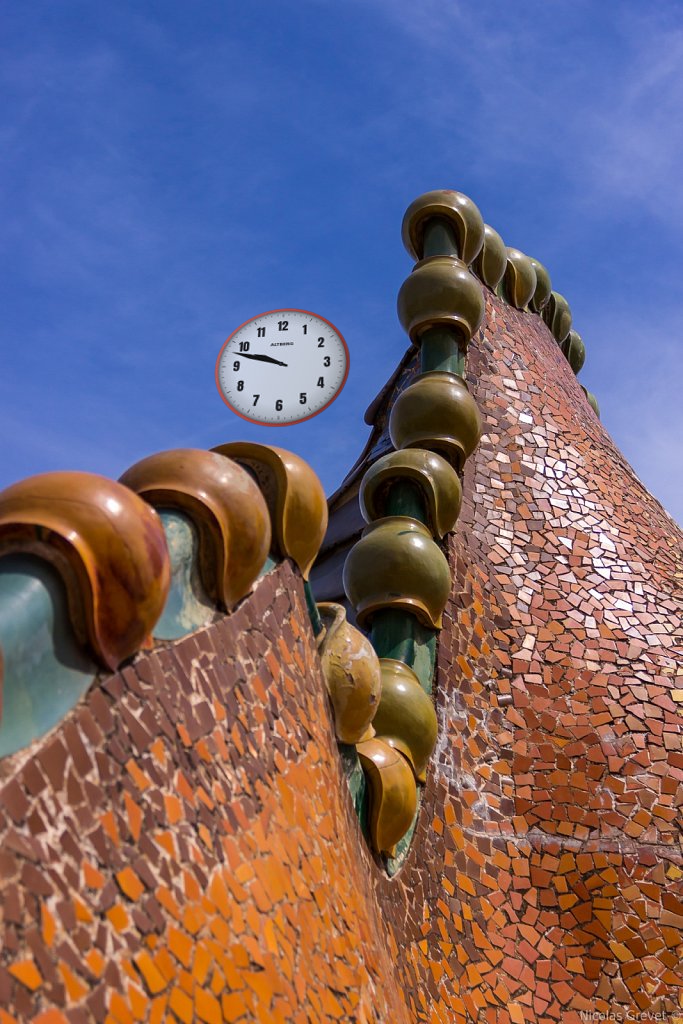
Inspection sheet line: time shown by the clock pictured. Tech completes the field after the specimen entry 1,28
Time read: 9,48
